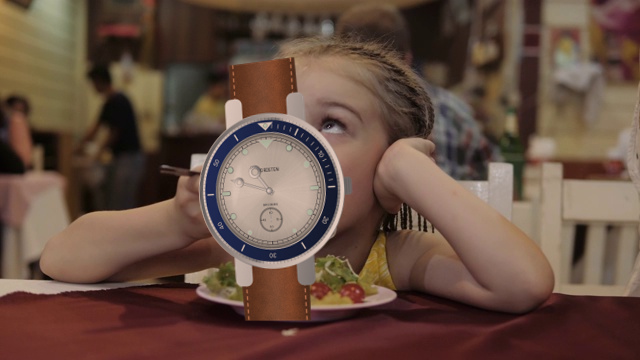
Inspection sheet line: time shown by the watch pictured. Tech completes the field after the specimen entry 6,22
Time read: 10,48
